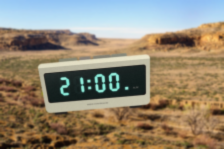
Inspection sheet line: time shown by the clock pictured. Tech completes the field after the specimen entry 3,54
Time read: 21,00
